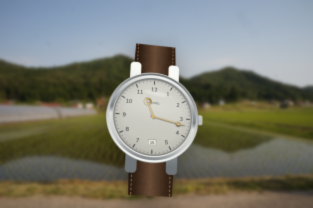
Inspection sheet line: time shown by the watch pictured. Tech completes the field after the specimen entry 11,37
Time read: 11,17
